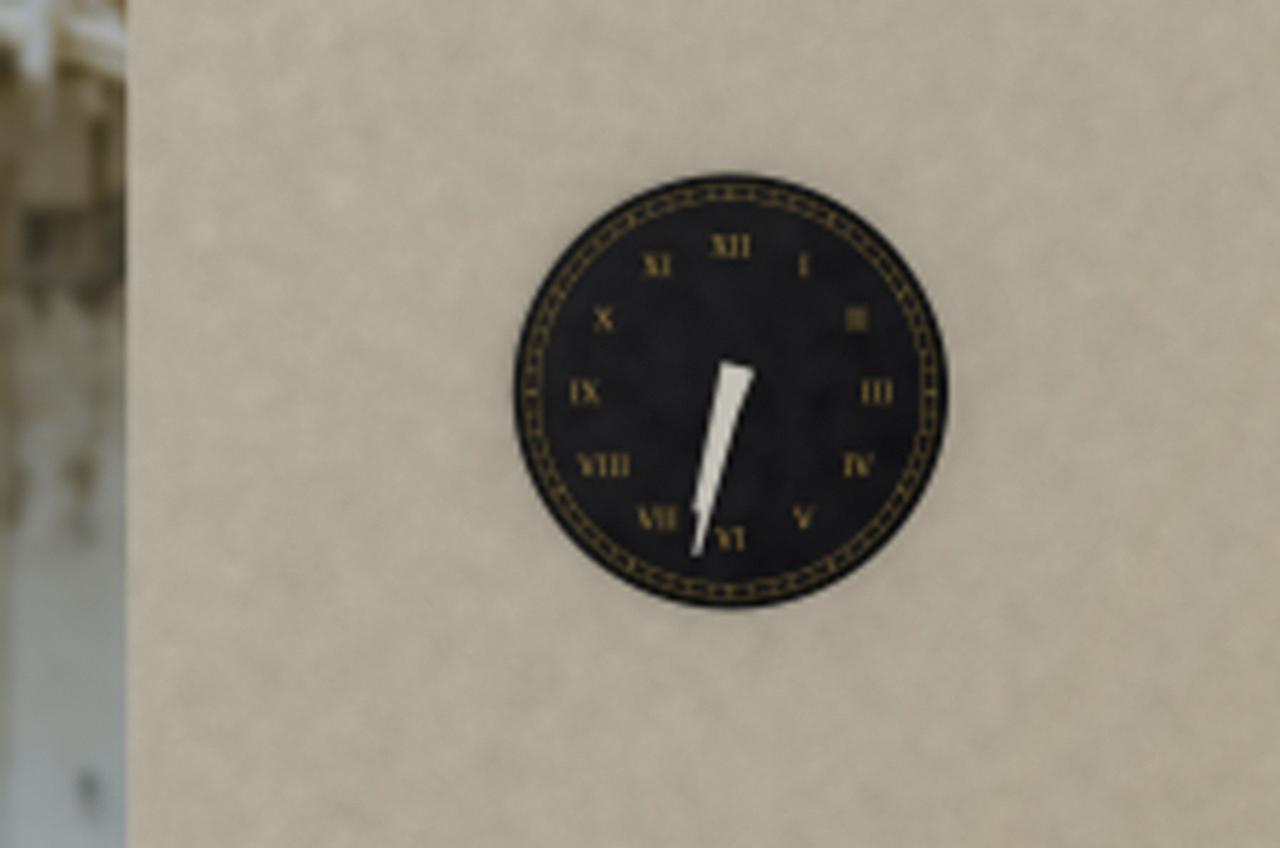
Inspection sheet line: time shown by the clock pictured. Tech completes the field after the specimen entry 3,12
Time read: 6,32
